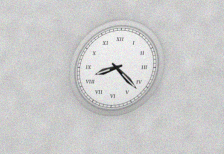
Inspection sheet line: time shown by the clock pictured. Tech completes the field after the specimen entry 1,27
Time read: 8,22
